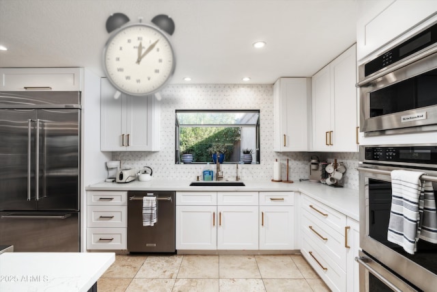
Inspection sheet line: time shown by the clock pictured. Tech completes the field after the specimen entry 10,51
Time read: 12,07
